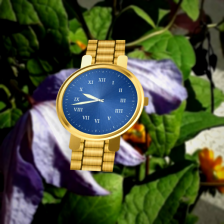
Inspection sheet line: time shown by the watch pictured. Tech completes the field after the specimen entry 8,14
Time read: 9,43
